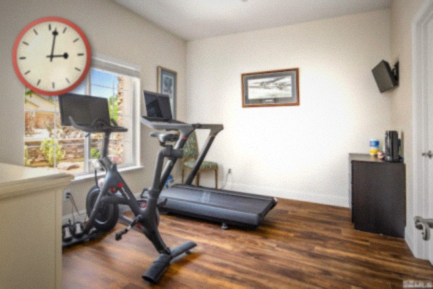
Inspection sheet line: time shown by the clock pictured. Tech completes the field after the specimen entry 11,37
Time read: 3,02
